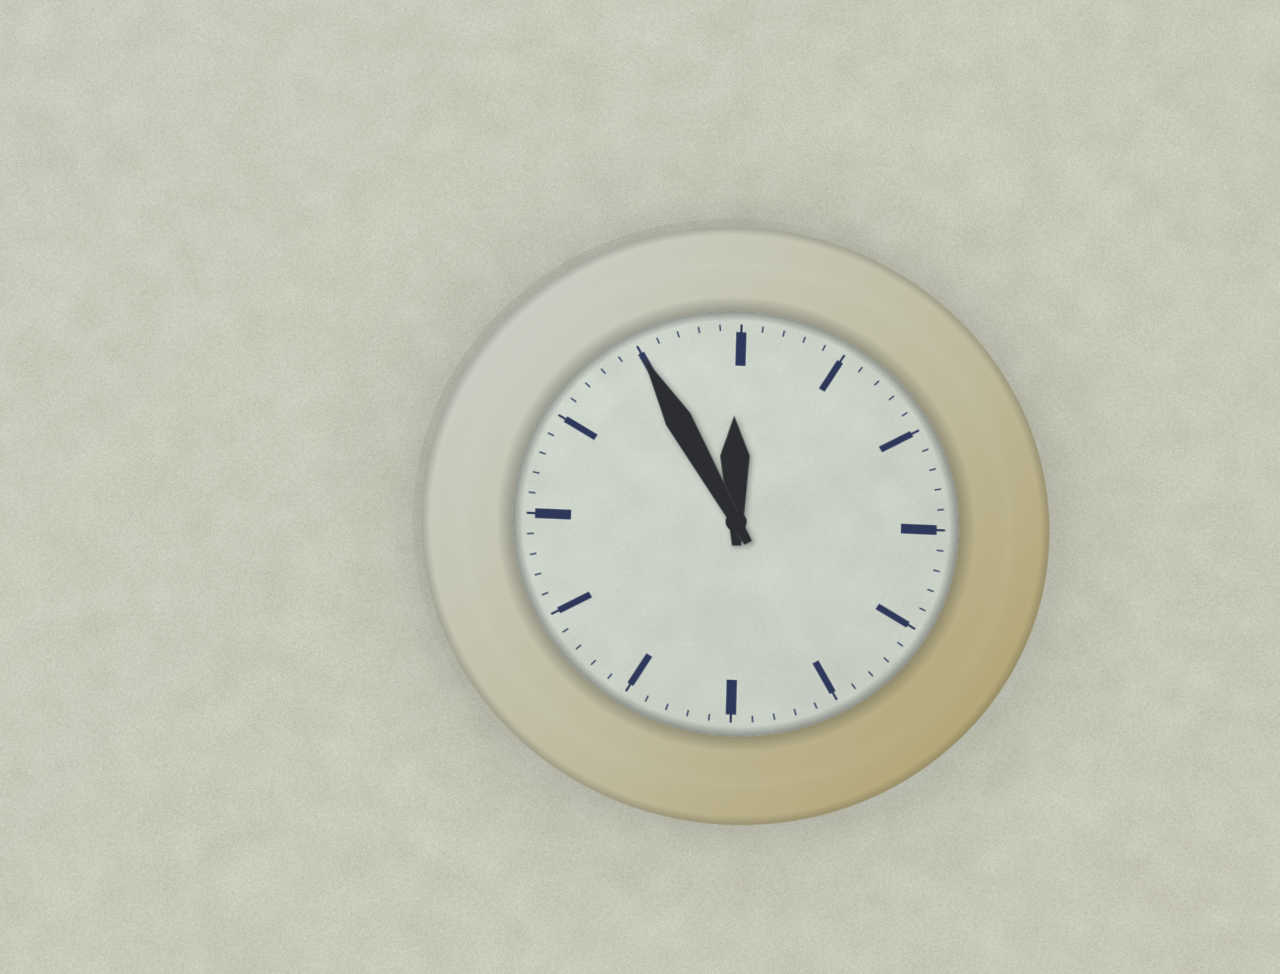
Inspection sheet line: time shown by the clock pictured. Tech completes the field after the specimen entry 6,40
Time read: 11,55
